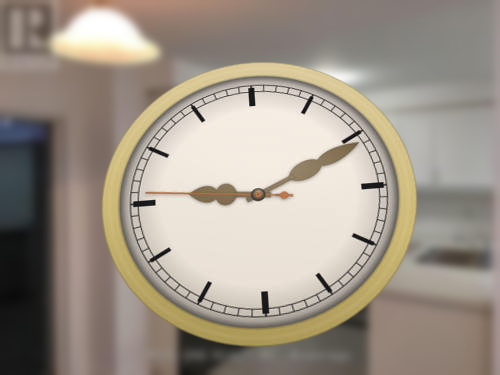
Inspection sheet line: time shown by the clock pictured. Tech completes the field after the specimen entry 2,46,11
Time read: 9,10,46
